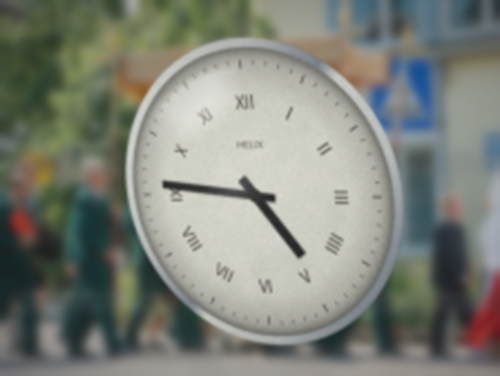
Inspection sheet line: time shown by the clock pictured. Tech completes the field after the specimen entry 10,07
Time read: 4,46
